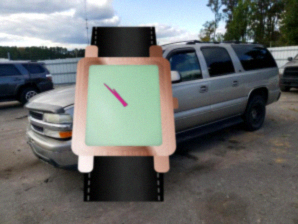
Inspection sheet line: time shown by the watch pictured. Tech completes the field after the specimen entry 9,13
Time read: 10,53
